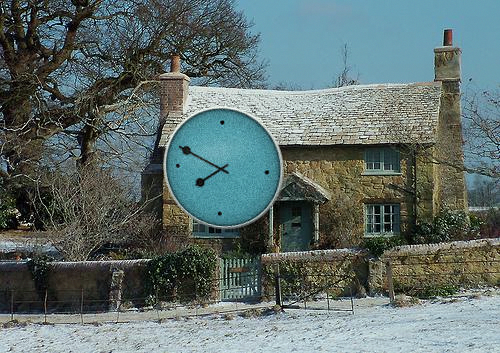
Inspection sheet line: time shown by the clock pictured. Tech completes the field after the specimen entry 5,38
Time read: 7,49
